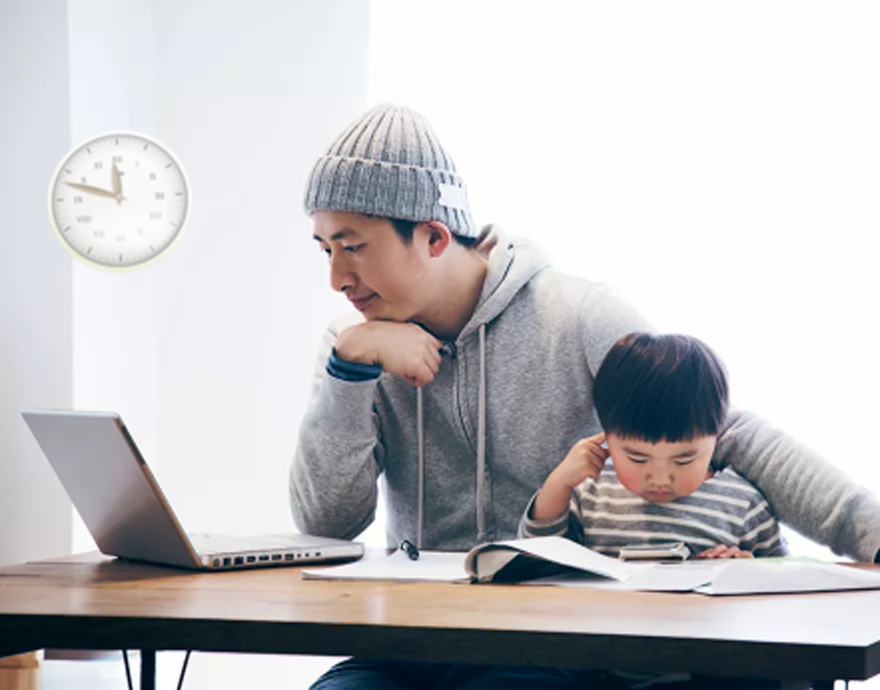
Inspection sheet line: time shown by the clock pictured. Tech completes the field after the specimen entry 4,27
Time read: 11,48
